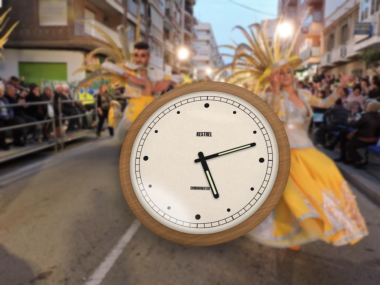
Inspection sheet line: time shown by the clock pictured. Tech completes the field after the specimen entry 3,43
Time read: 5,12
